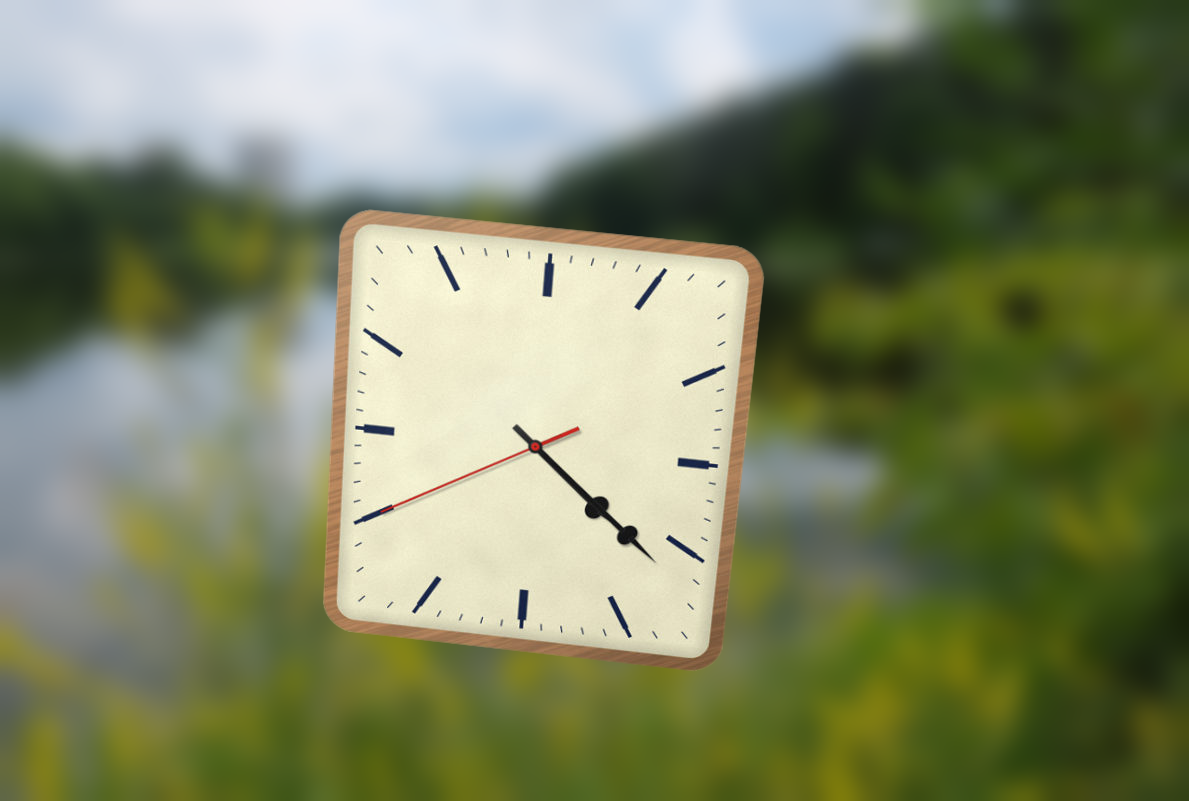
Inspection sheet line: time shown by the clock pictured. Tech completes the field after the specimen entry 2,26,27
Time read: 4,21,40
